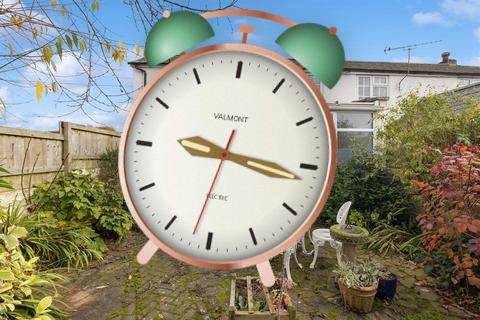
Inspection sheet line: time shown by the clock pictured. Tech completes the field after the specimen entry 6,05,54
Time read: 9,16,32
